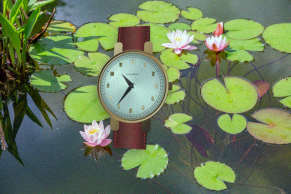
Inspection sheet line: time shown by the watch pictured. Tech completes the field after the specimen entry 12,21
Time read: 10,36
